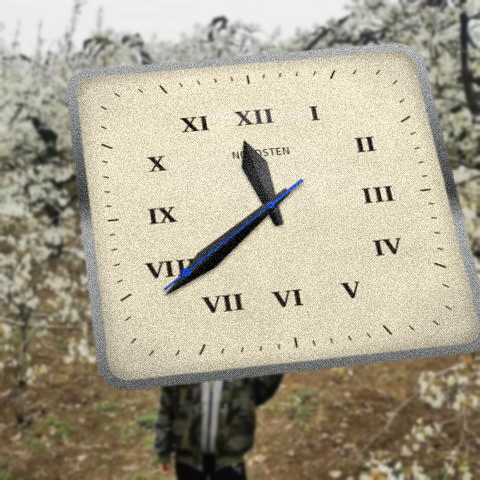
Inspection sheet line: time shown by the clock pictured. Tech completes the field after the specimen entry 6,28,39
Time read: 11,38,39
